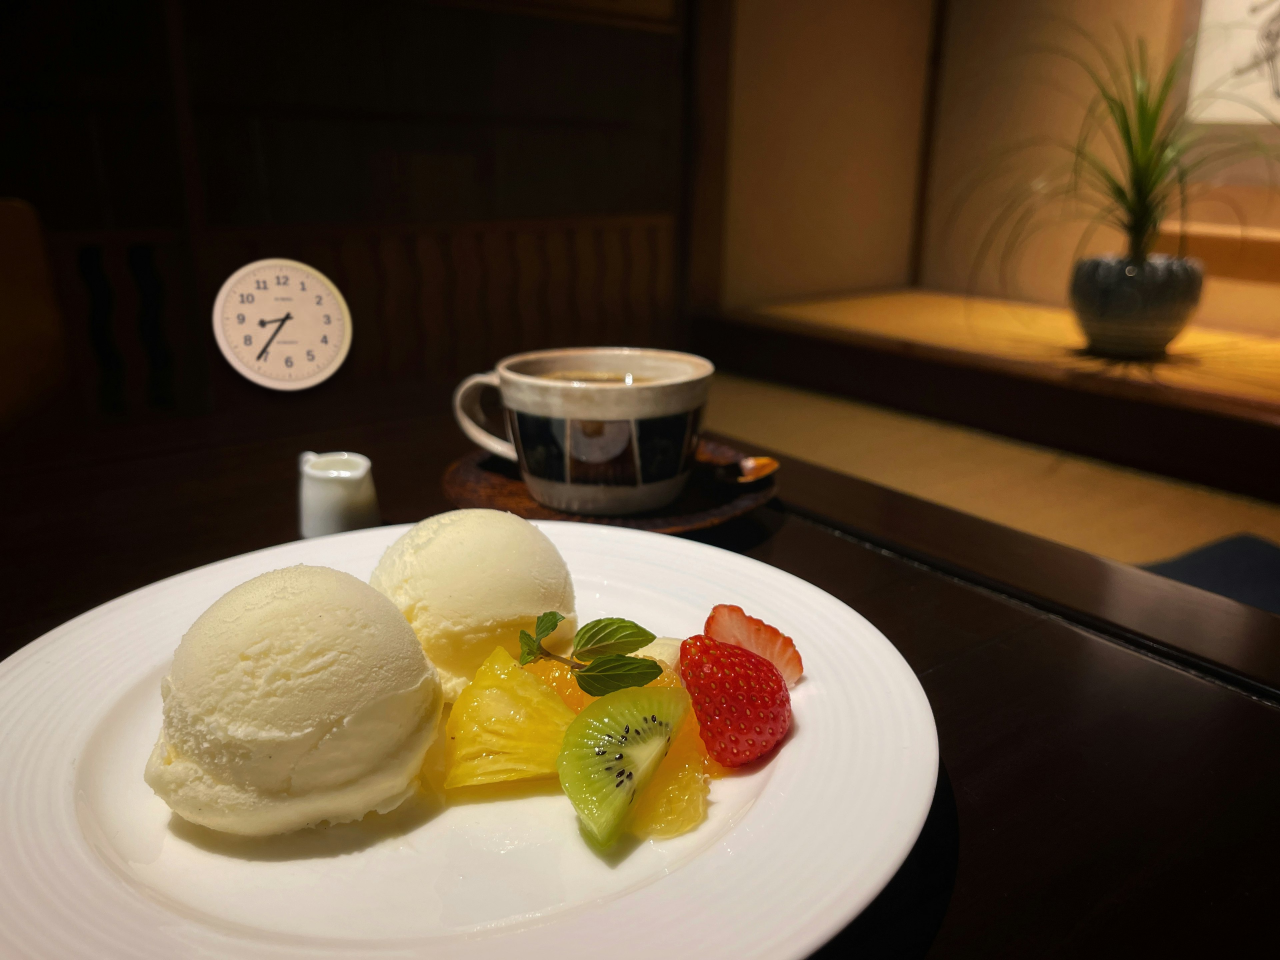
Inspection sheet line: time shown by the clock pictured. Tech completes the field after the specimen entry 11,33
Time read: 8,36
